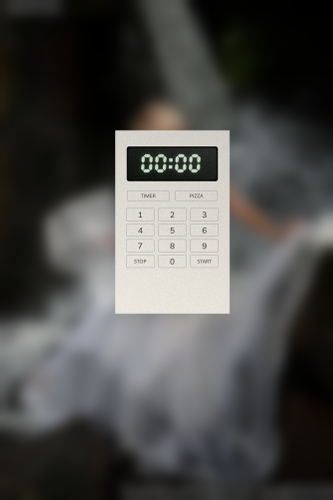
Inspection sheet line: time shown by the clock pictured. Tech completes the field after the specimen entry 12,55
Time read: 0,00
